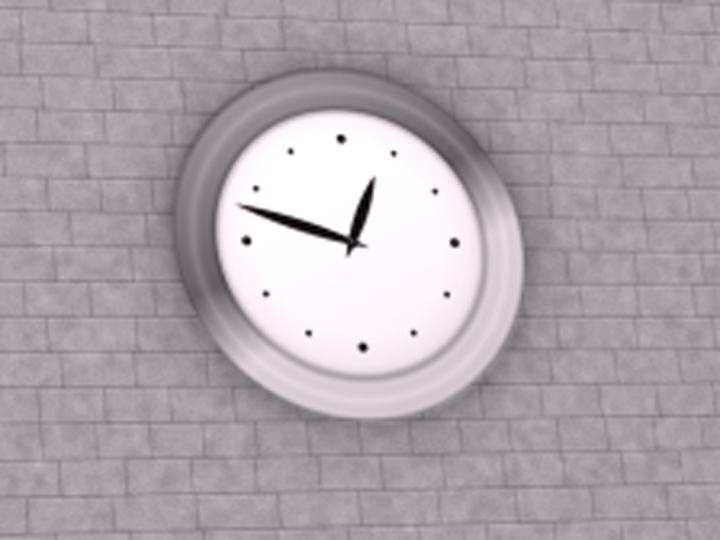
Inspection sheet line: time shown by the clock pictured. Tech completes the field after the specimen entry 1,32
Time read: 12,48
